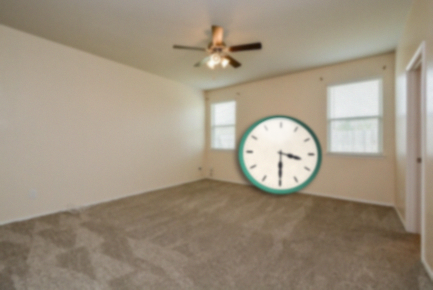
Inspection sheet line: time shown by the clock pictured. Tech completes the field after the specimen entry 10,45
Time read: 3,30
